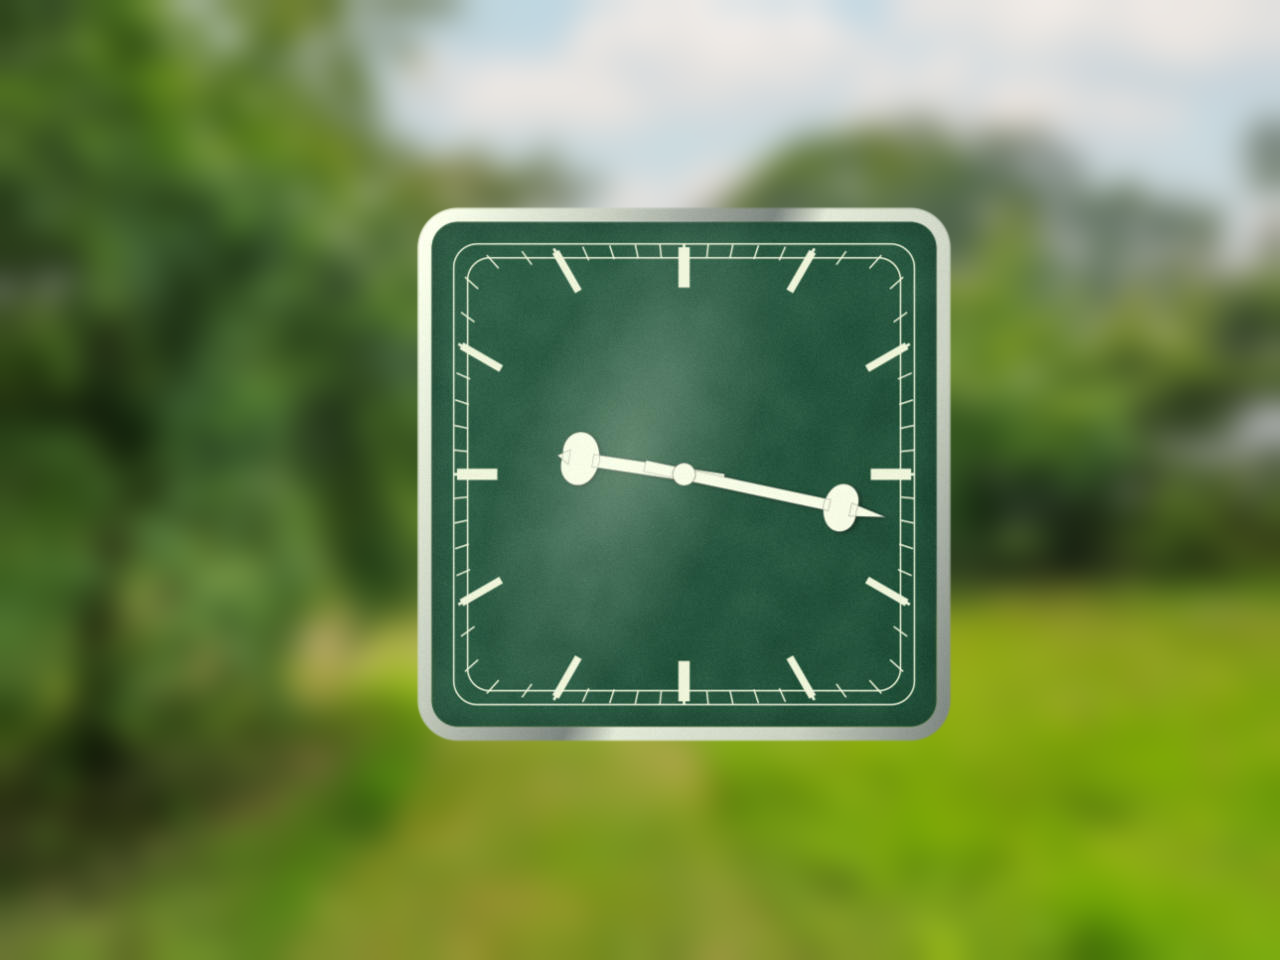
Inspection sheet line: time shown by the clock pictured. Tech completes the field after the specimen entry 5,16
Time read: 9,17
